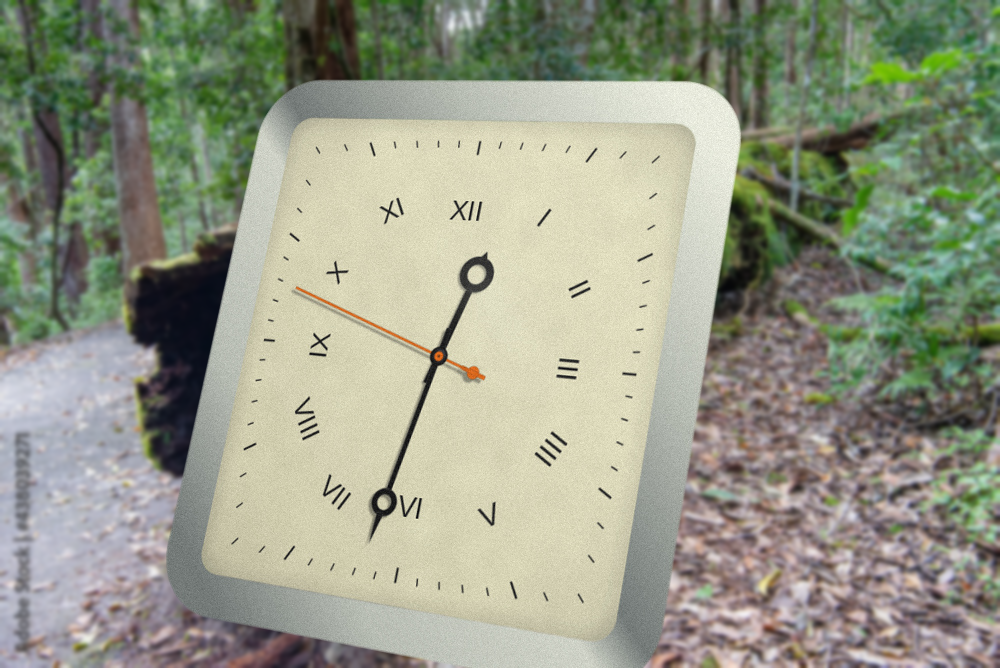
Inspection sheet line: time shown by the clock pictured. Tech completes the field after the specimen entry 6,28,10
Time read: 12,31,48
